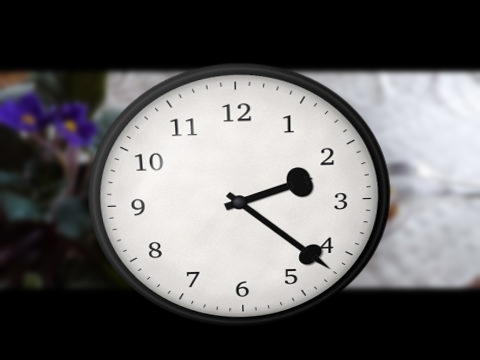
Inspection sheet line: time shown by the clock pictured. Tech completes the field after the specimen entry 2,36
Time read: 2,22
